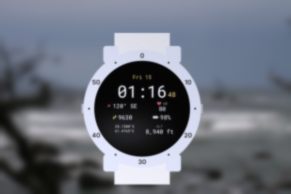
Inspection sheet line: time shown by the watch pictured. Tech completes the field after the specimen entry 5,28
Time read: 1,16
